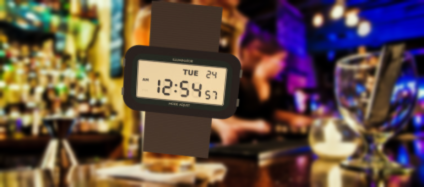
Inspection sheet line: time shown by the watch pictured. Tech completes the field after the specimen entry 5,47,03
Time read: 12,54,57
